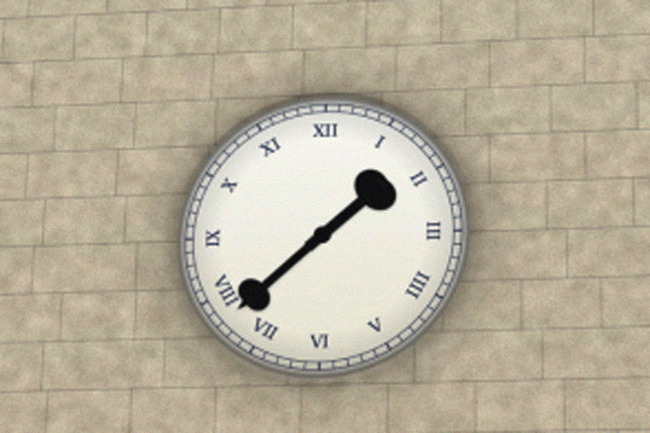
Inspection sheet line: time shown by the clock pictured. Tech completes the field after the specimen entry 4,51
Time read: 1,38
